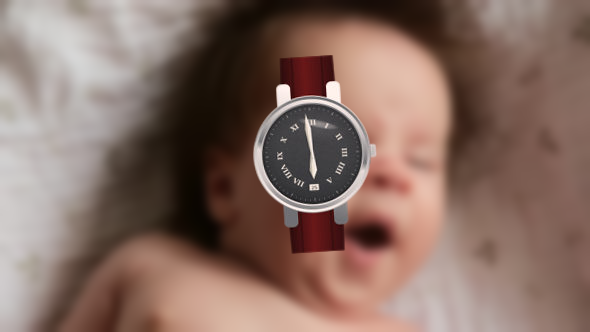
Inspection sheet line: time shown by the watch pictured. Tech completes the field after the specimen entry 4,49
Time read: 5,59
